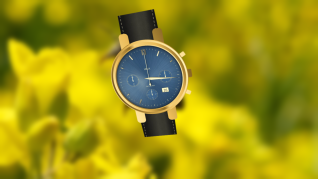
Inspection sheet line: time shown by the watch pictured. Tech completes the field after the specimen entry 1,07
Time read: 3,16
